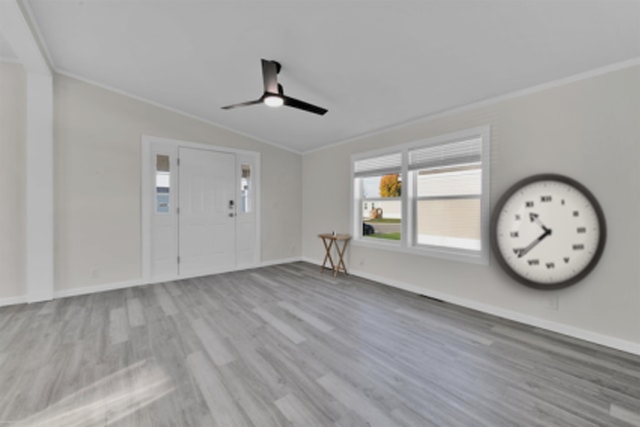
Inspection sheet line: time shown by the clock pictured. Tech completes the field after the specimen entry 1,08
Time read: 10,39
